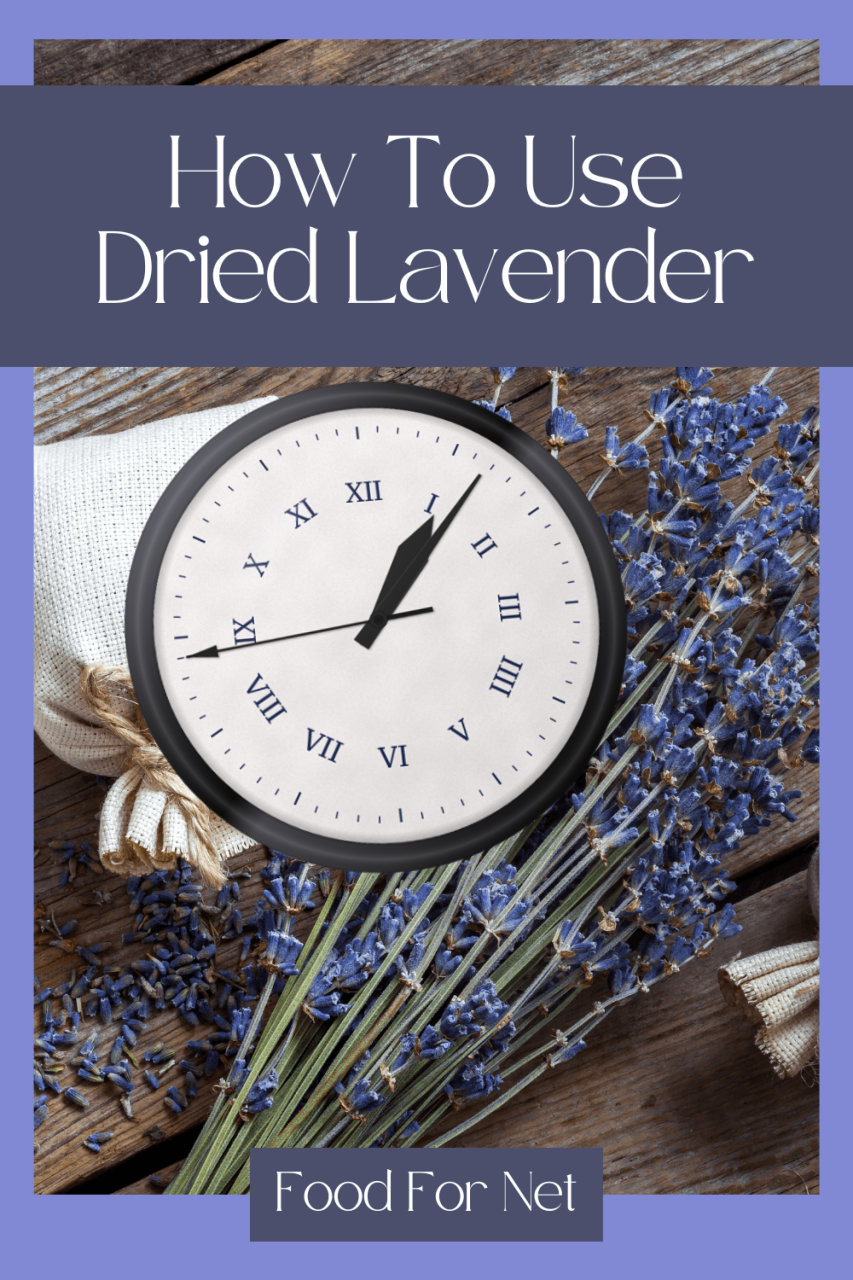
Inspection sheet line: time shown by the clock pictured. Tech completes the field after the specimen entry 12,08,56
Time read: 1,06,44
